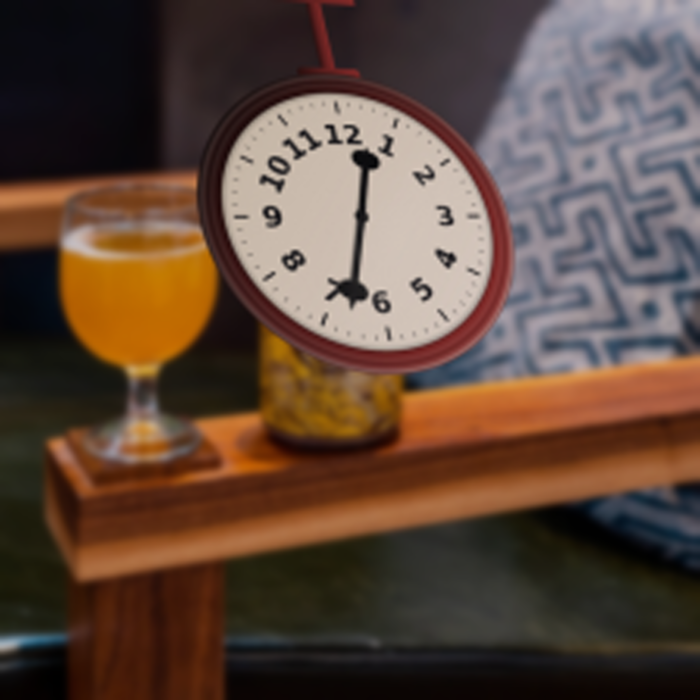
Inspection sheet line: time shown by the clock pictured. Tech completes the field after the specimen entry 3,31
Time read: 12,33
